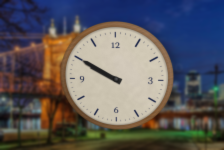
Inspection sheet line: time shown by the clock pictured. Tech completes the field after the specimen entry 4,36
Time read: 9,50
